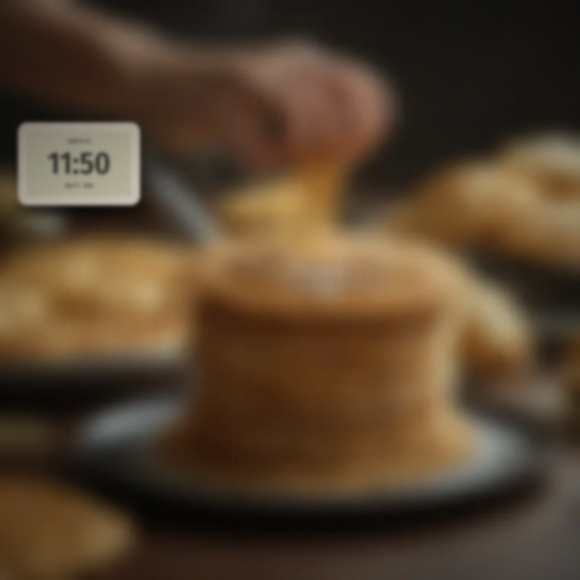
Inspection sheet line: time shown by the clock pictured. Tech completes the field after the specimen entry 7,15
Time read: 11,50
